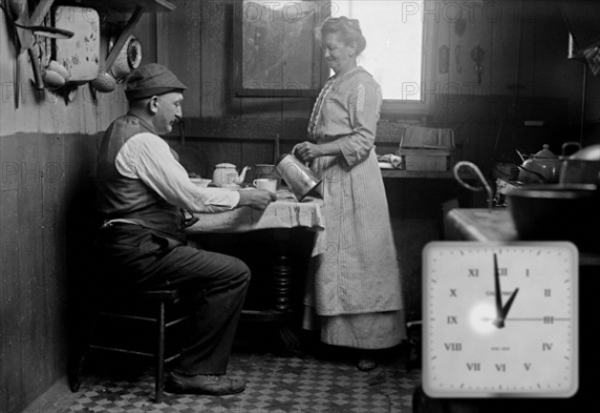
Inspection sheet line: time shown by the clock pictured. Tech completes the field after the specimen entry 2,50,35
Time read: 12,59,15
